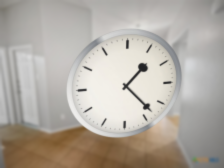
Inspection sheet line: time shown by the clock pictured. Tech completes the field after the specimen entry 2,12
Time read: 1,23
